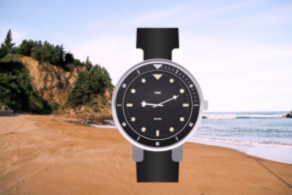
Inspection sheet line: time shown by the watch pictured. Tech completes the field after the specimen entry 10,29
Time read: 9,11
